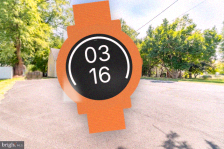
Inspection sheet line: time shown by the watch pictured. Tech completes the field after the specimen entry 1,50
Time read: 3,16
